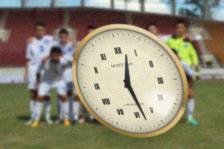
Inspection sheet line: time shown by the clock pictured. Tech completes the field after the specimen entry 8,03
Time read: 12,28
